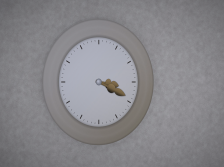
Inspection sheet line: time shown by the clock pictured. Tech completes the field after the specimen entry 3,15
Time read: 3,19
